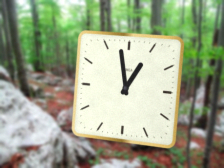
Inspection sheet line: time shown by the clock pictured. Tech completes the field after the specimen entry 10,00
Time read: 12,58
